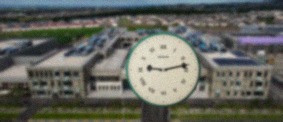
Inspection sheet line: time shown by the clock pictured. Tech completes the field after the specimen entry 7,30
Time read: 9,13
